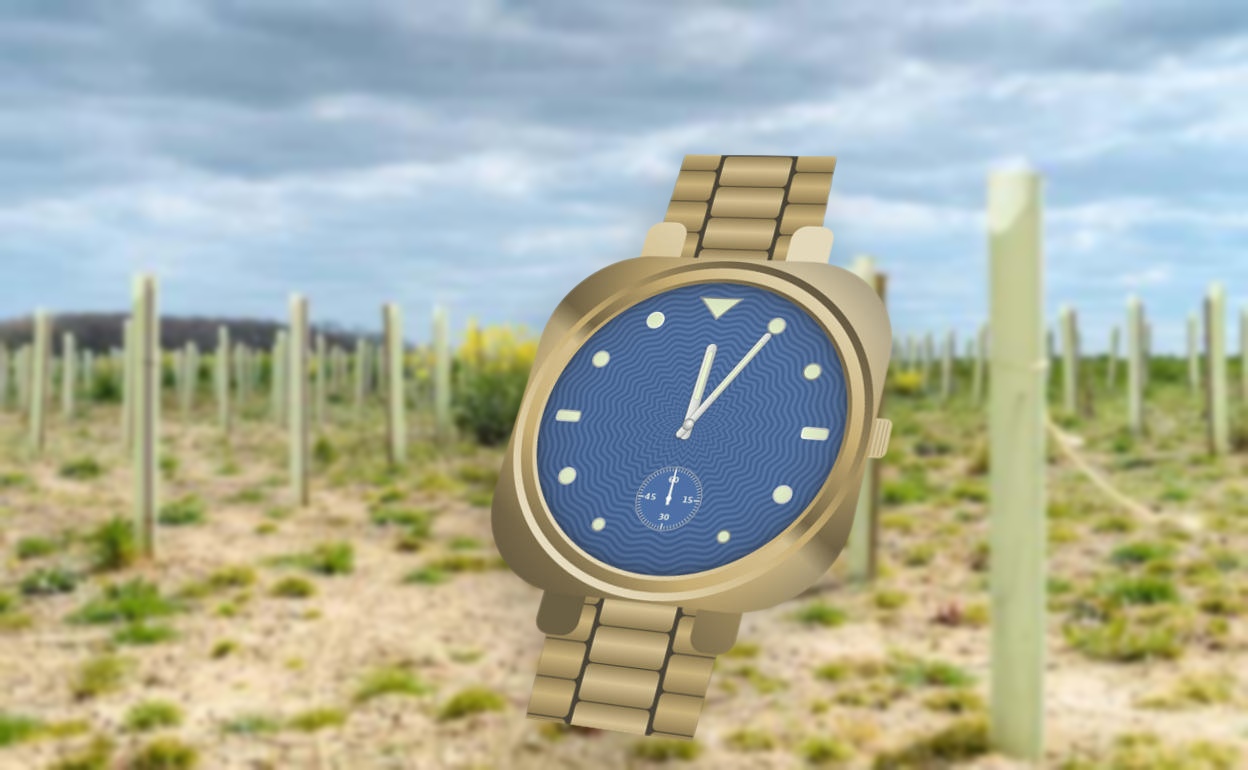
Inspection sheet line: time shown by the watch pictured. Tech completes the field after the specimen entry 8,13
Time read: 12,05
